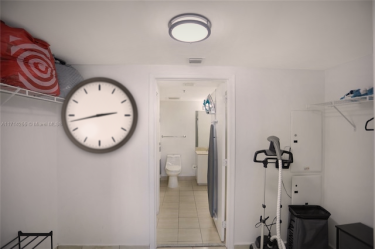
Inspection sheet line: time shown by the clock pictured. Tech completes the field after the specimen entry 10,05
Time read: 2,43
